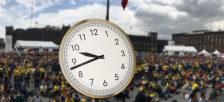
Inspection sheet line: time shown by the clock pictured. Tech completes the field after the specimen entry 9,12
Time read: 9,43
